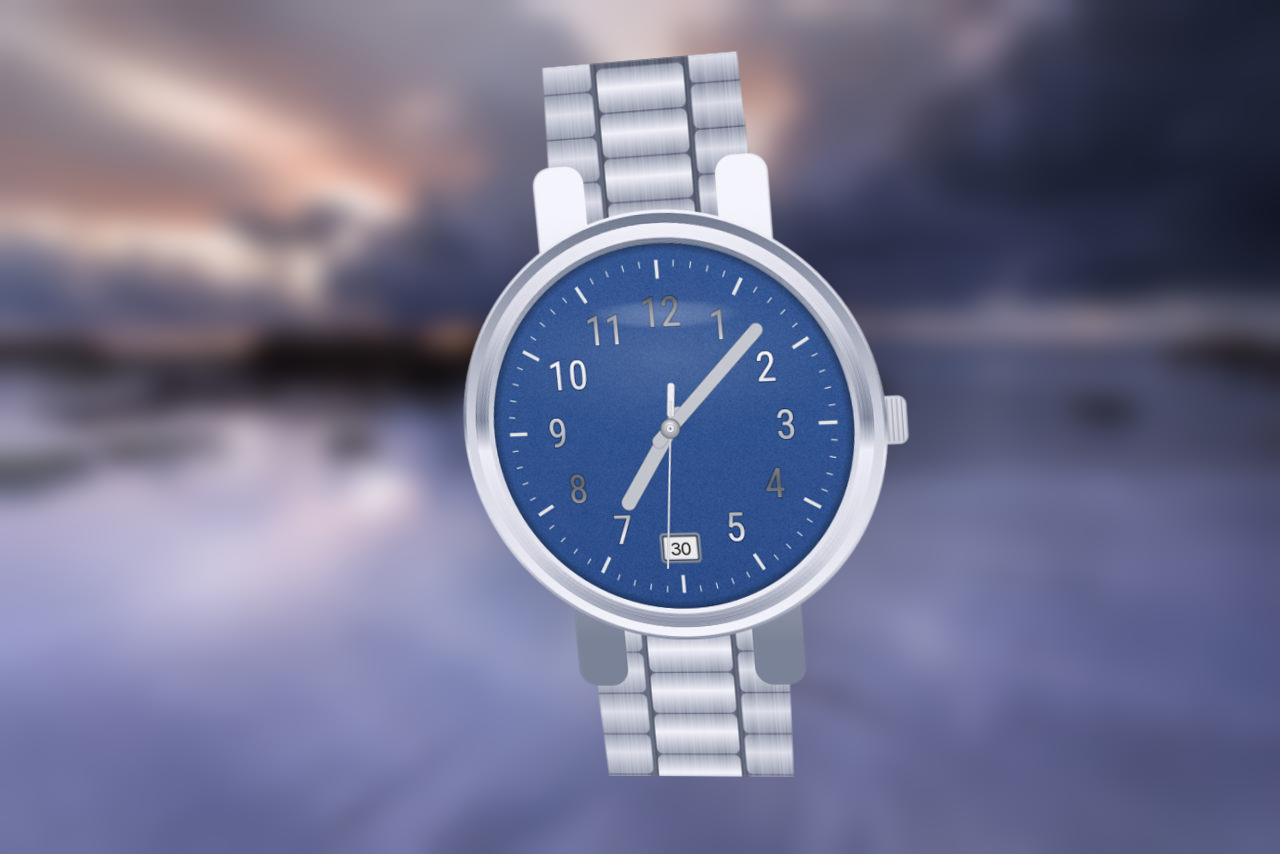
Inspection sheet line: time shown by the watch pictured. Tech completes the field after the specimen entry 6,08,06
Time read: 7,07,31
